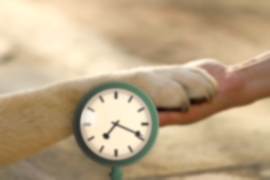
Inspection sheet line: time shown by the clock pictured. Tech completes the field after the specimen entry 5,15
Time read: 7,19
